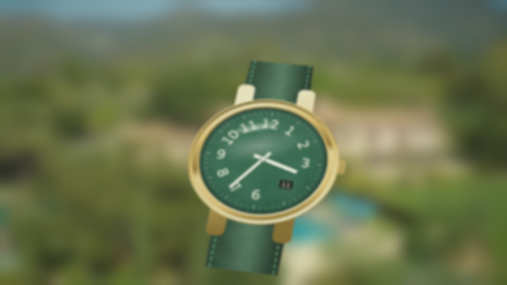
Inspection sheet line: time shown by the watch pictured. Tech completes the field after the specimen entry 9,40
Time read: 3,36
